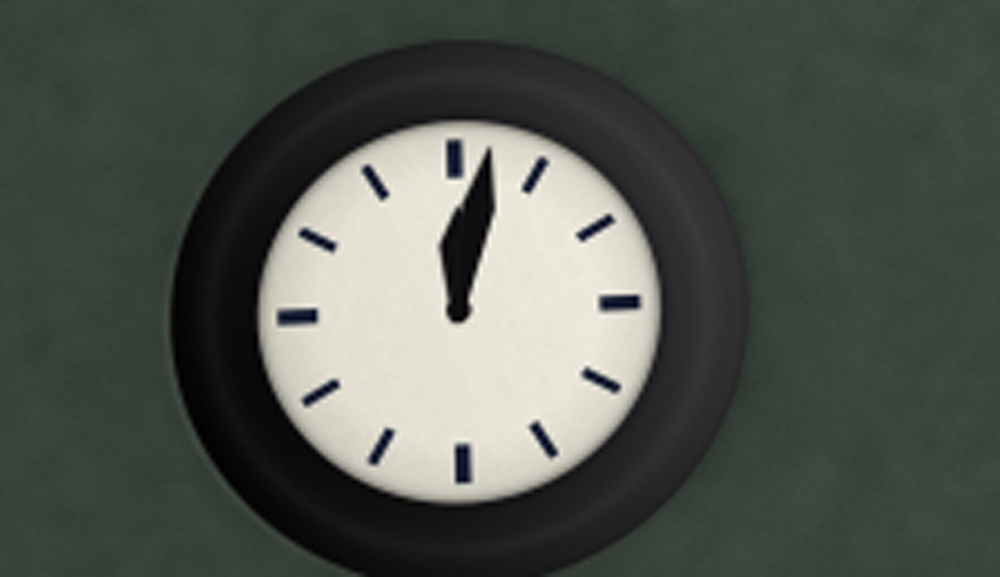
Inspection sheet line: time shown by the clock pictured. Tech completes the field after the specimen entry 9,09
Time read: 12,02
